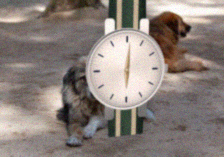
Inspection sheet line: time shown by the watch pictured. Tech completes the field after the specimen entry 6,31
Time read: 6,01
